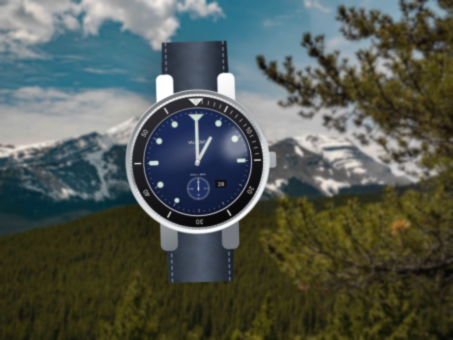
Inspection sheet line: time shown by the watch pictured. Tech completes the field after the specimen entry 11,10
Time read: 1,00
